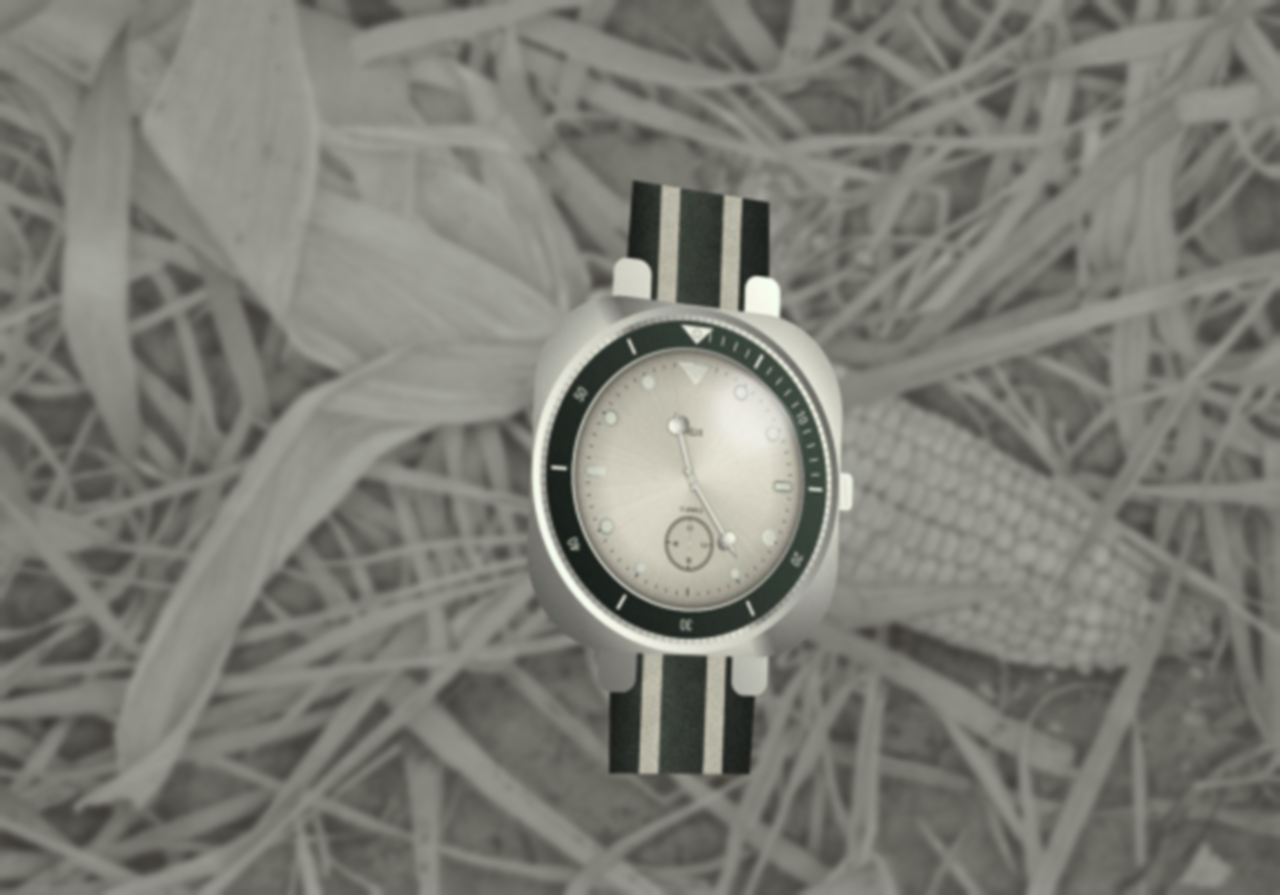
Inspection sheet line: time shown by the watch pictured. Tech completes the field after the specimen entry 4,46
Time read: 11,24
